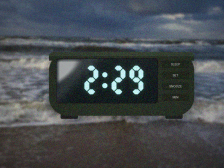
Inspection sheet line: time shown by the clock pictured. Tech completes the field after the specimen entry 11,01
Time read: 2,29
